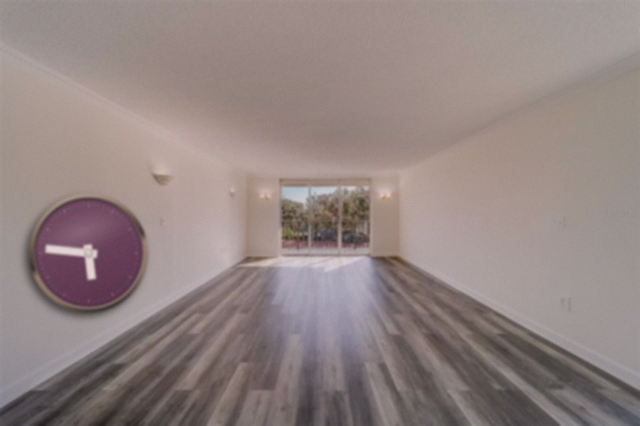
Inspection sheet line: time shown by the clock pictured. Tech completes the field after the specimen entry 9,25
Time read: 5,46
